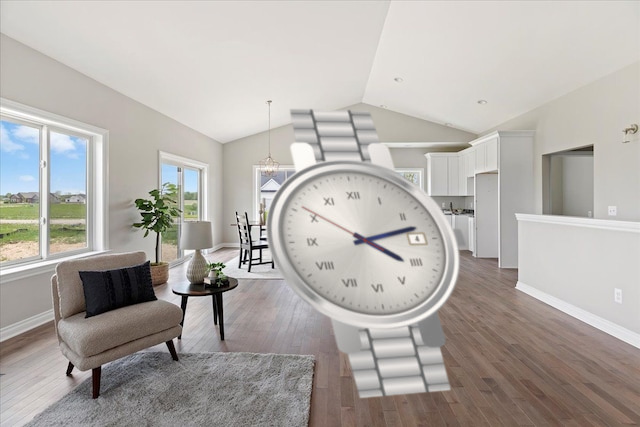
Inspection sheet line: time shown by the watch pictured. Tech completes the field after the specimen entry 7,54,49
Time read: 4,12,51
